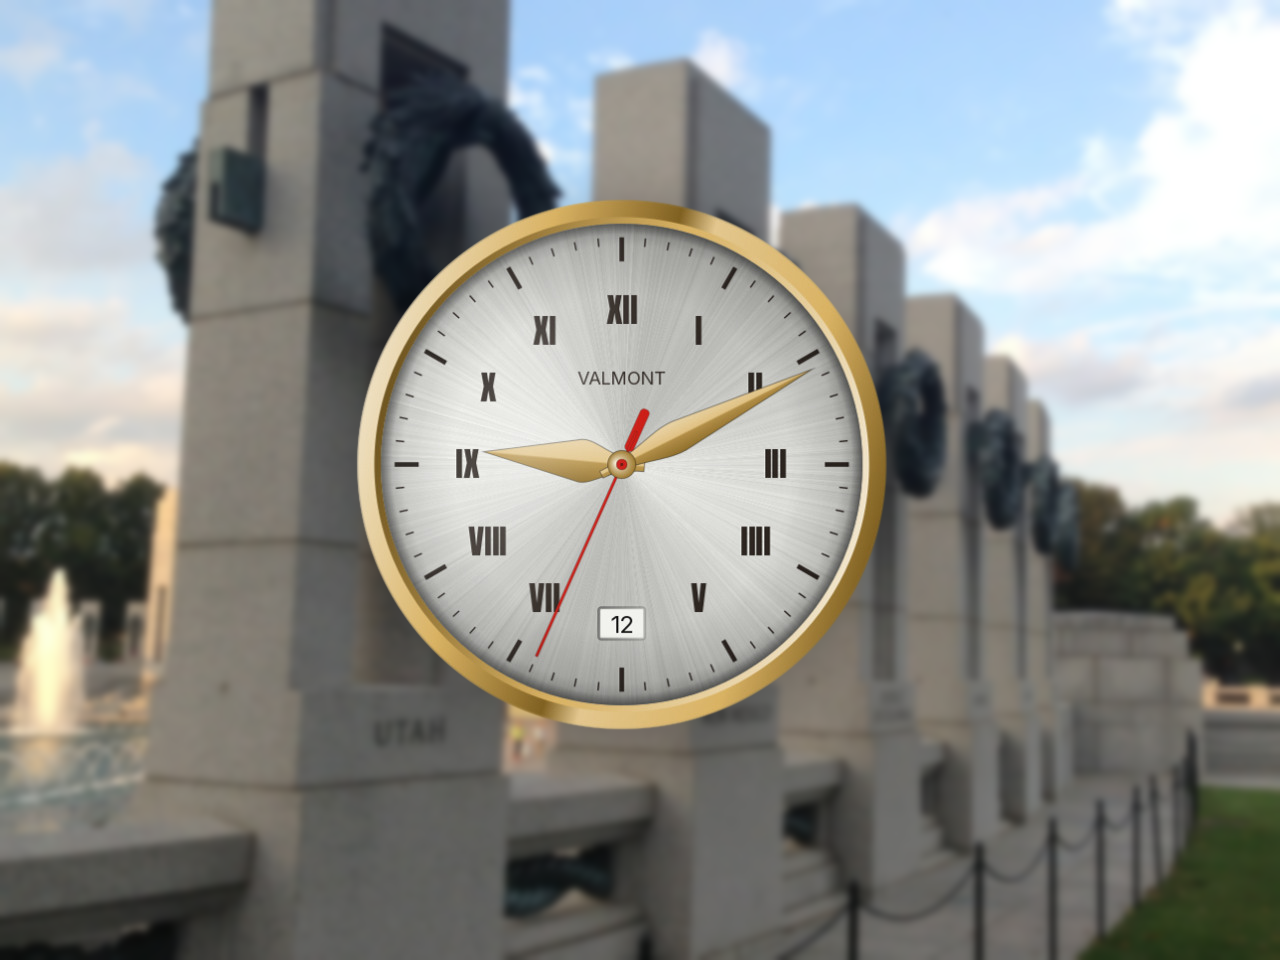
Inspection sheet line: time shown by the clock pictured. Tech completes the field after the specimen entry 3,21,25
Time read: 9,10,34
